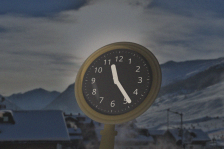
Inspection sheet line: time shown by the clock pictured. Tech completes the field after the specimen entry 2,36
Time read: 11,24
